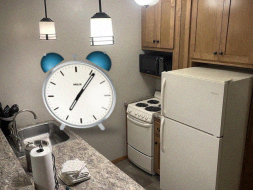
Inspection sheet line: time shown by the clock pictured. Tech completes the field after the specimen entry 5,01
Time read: 7,06
